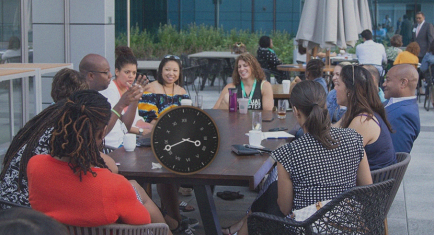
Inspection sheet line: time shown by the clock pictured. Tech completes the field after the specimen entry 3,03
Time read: 3,42
